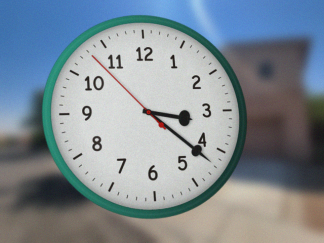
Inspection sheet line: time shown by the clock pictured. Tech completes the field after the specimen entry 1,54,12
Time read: 3,21,53
